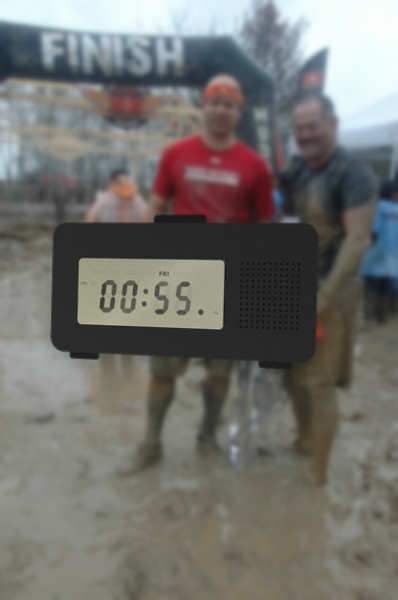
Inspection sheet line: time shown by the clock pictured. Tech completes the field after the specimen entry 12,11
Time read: 0,55
